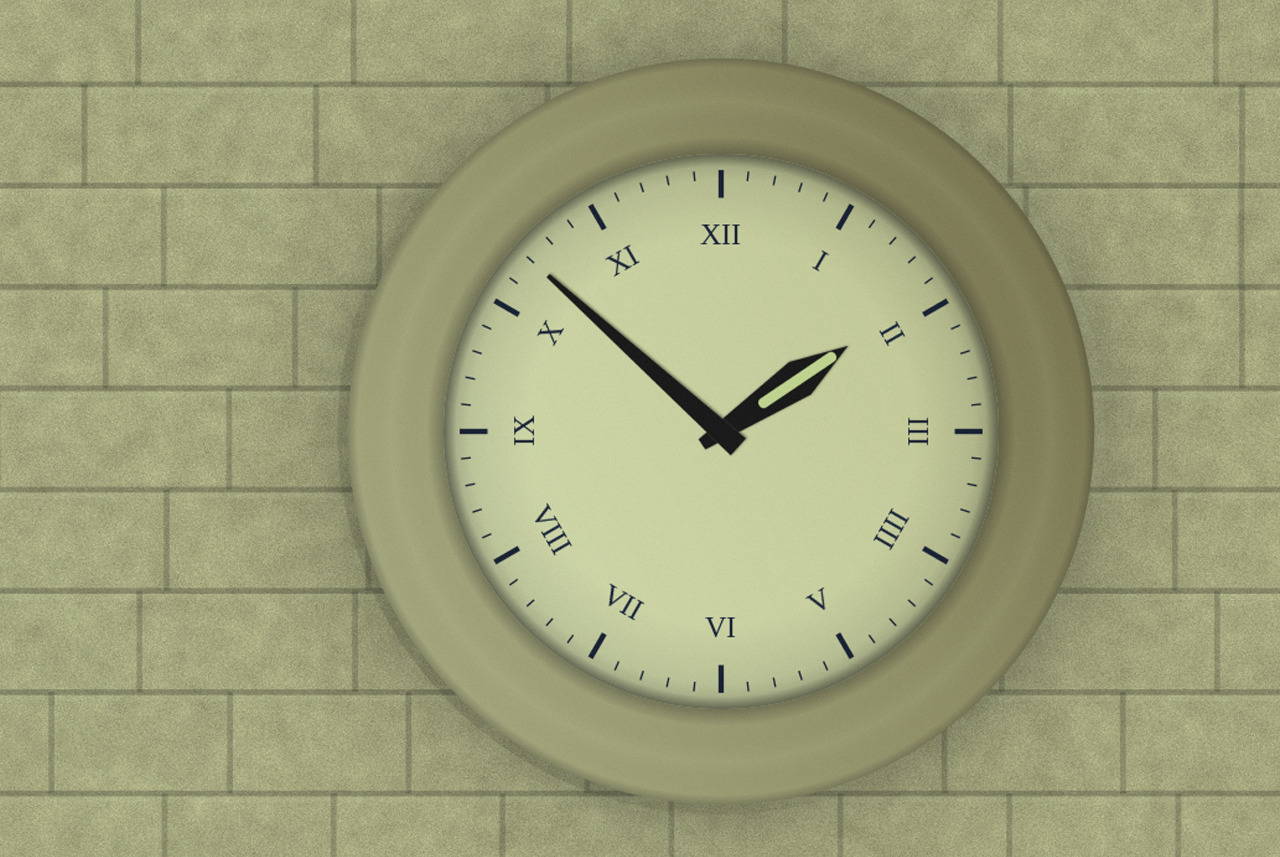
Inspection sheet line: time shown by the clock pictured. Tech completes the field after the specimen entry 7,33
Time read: 1,52
